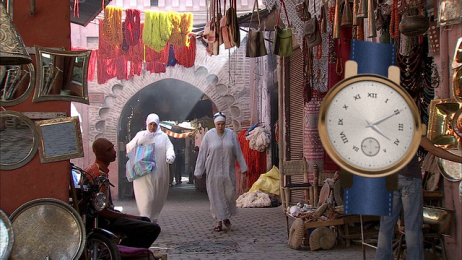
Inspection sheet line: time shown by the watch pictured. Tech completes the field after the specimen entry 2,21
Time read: 4,10
